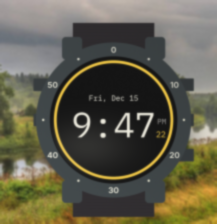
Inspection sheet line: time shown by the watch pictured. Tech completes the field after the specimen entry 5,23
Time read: 9,47
